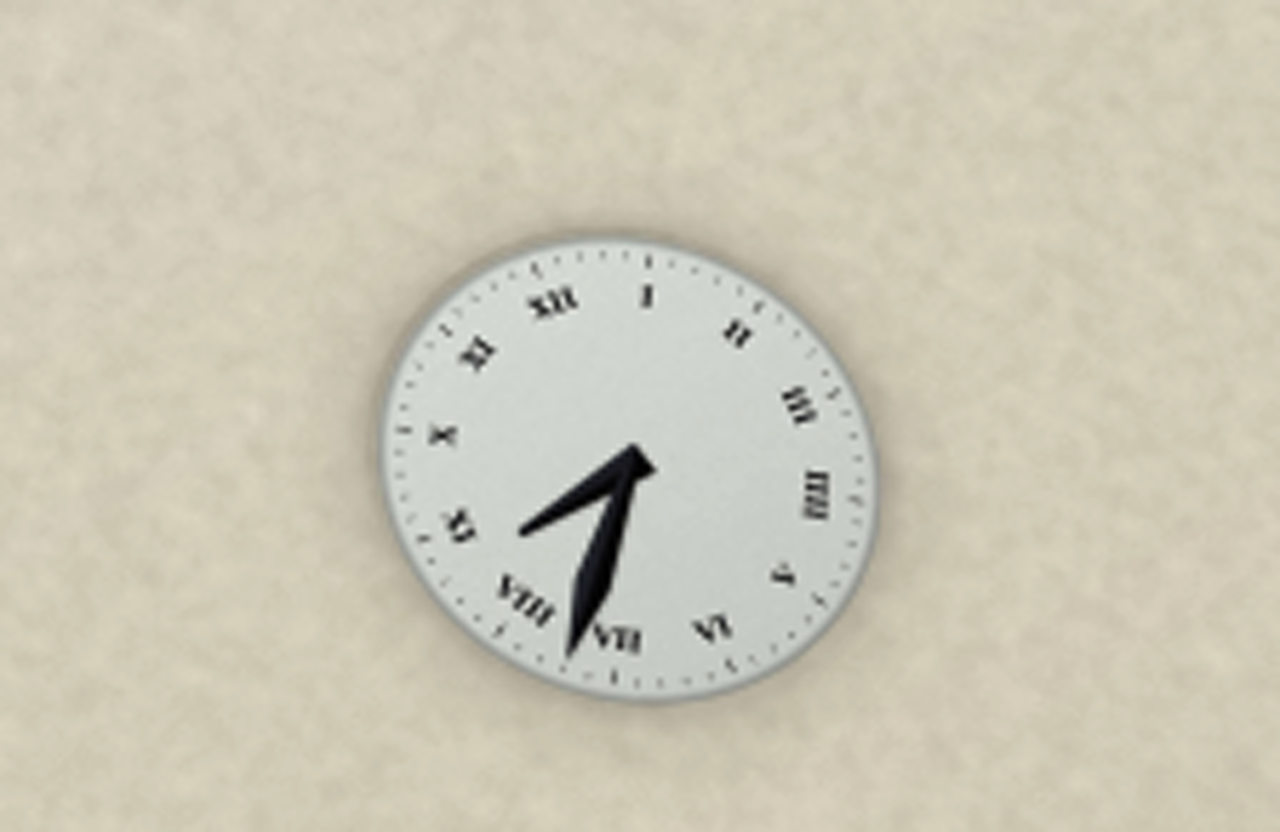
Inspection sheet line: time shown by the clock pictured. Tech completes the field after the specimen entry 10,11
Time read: 8,37
